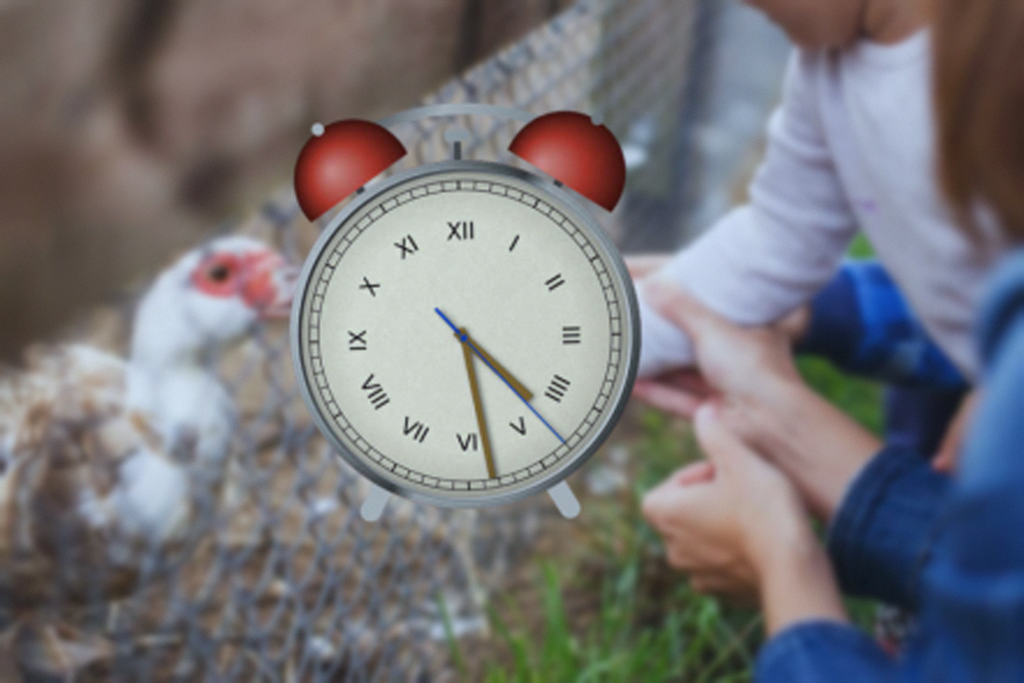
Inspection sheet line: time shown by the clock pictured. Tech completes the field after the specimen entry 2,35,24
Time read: 4,28,23
